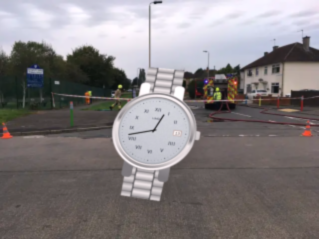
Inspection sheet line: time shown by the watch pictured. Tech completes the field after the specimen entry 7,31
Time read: 12,42
